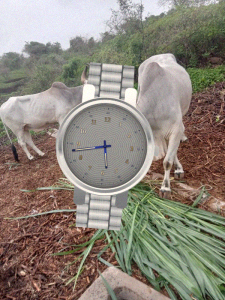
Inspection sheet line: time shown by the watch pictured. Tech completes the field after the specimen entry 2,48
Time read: 5,43
